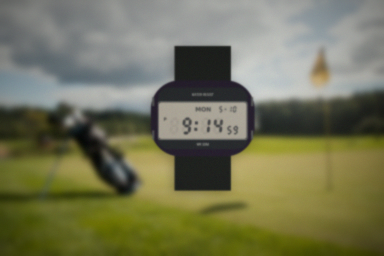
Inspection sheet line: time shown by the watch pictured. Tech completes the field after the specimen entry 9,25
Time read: 9,14
